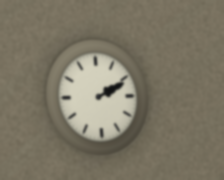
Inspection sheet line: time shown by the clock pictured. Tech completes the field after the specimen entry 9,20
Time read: 2,11
